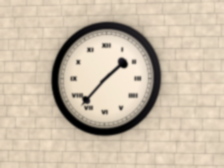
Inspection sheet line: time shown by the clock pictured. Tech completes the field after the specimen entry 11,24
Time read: 1,37
